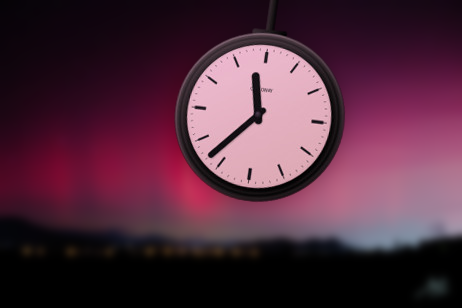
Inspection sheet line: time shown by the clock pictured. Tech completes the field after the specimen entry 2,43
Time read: 11,37
